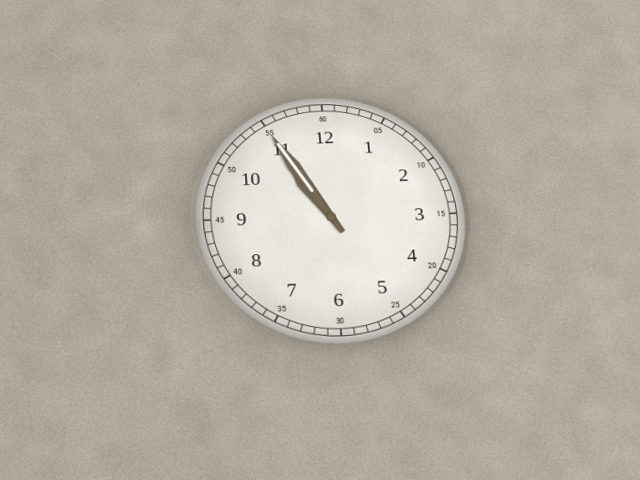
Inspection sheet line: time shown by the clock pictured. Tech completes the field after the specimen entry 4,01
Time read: 10,55
